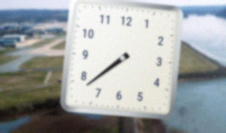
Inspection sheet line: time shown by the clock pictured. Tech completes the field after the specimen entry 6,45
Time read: 7,38
